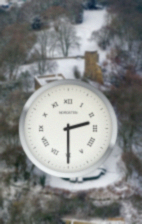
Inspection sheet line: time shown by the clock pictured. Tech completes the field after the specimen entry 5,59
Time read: 2,30
